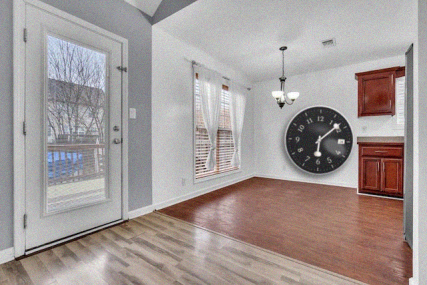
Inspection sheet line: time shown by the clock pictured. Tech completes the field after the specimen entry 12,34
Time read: 6,08
